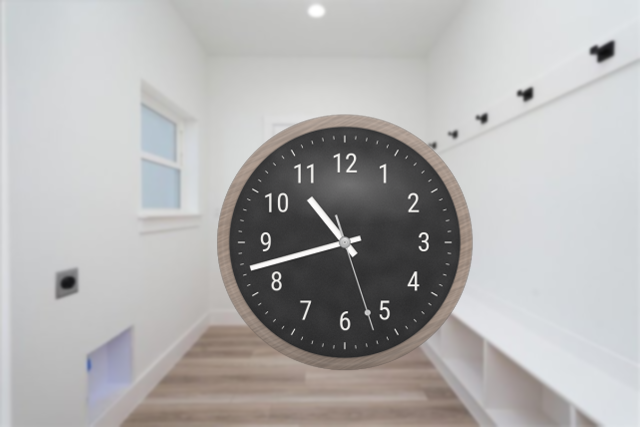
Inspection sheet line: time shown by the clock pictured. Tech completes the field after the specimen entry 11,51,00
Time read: 10,42,27
